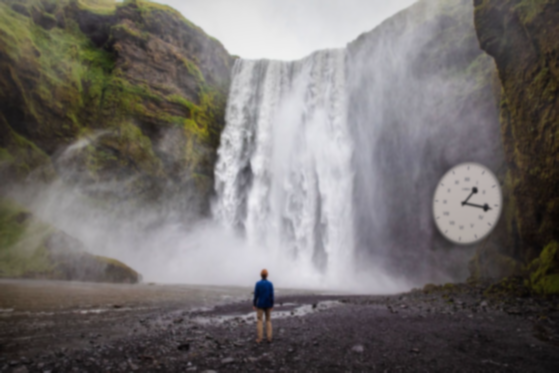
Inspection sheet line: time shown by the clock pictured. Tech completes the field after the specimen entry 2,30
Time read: 1,16
